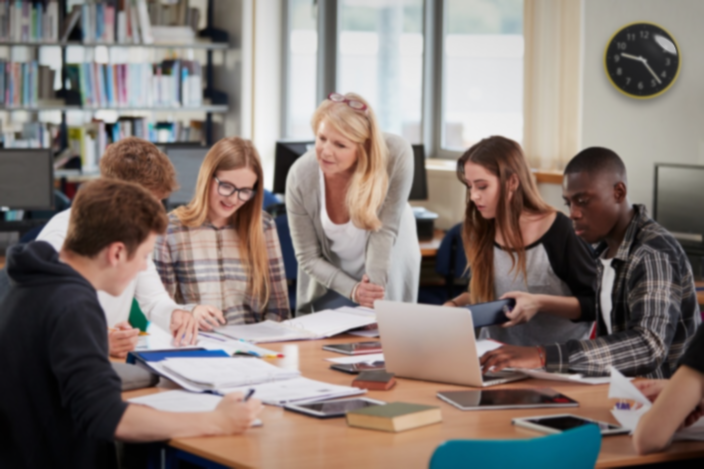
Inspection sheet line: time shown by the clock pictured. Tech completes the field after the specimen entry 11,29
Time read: 9,23
